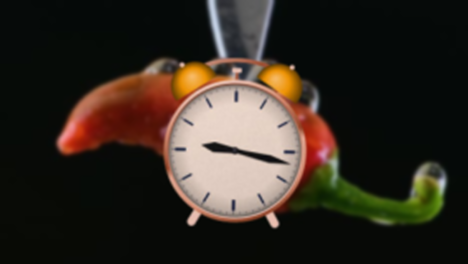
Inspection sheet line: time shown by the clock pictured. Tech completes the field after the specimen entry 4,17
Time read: 9,17
